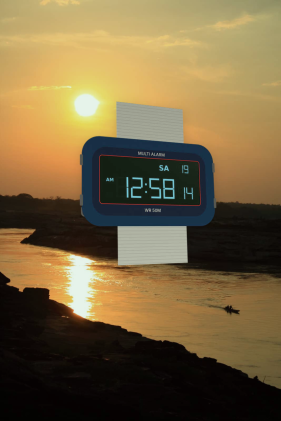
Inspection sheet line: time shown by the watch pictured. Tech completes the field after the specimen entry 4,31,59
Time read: 12,58,14
